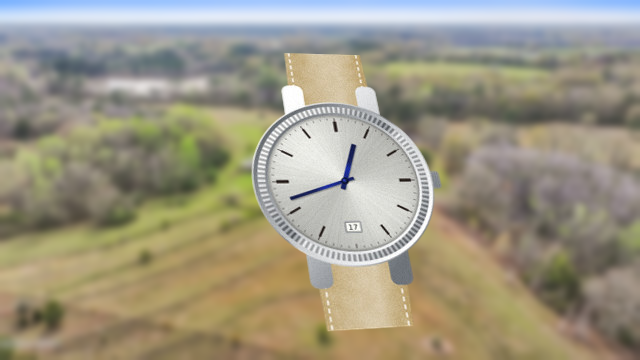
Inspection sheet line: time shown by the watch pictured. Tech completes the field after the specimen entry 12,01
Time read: 12,42
